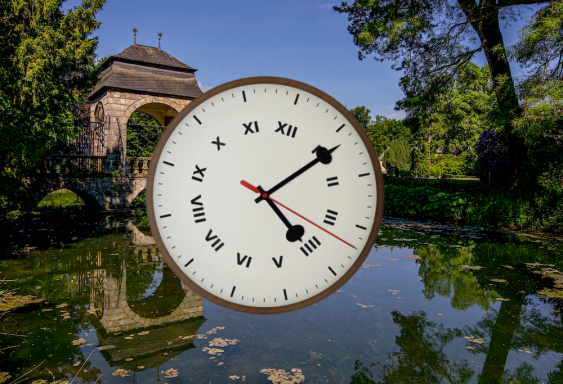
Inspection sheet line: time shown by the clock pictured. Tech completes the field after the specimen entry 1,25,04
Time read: 4,06,17
